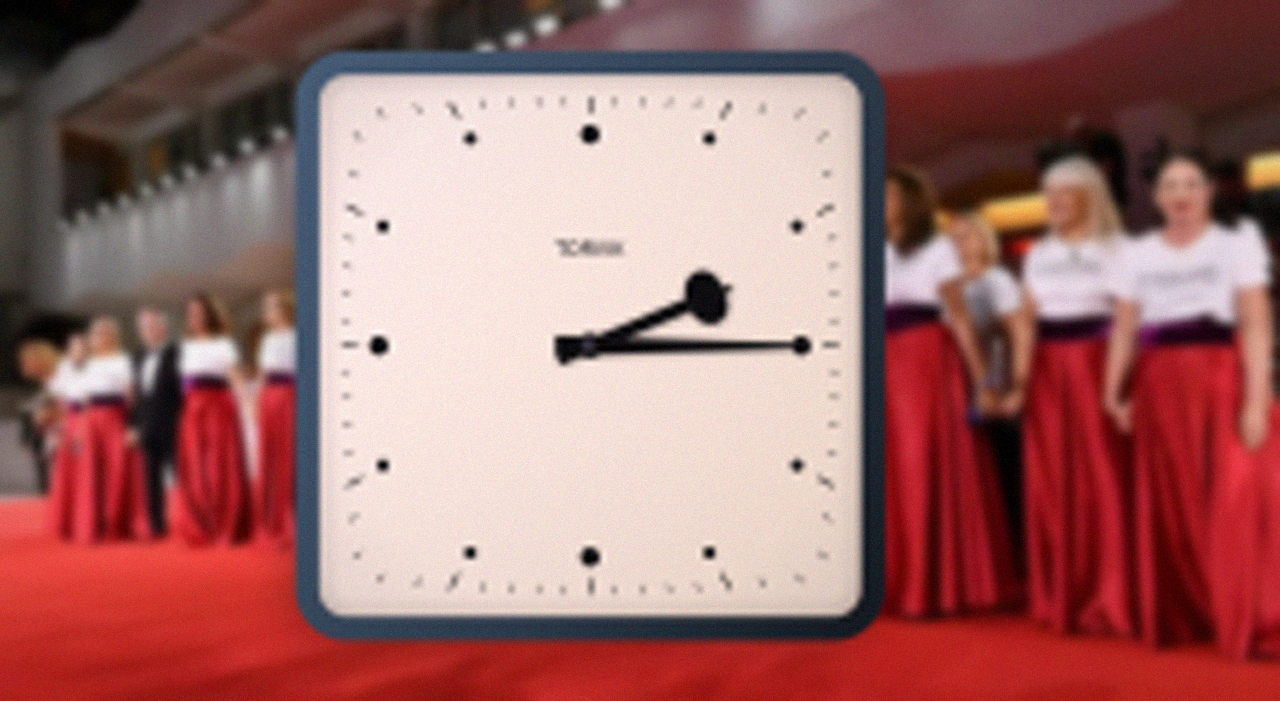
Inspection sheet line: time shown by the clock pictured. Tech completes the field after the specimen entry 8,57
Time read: 2,15
